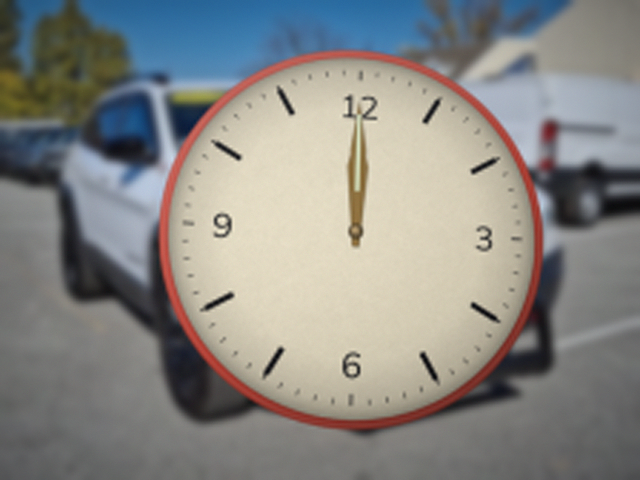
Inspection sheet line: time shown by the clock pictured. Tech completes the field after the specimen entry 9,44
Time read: 12,00
